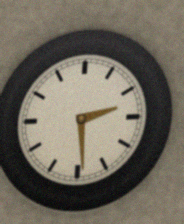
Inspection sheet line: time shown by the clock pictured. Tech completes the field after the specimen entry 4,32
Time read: 2,29
